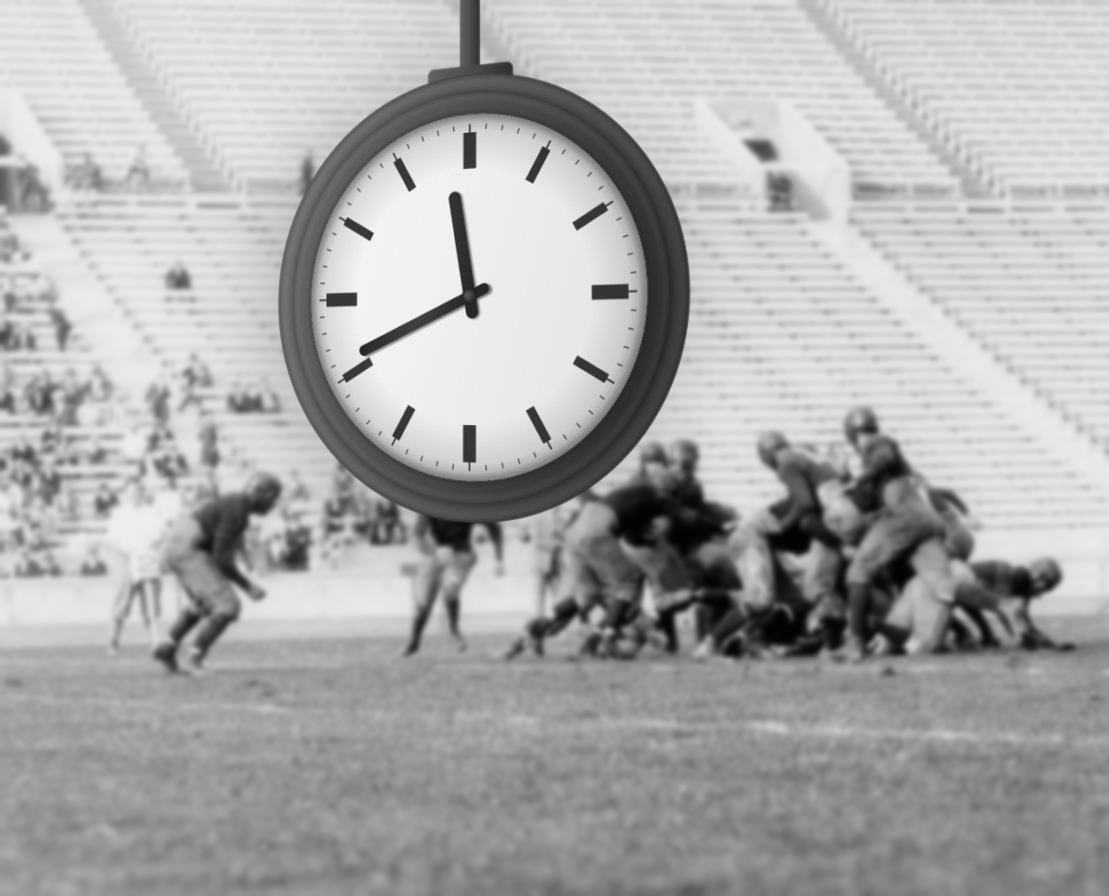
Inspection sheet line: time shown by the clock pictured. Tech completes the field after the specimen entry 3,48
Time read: 11,41
